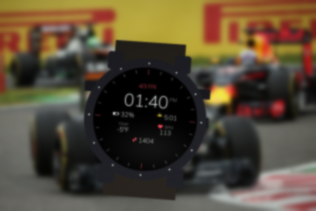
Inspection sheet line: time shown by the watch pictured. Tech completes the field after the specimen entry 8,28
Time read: 1,40
